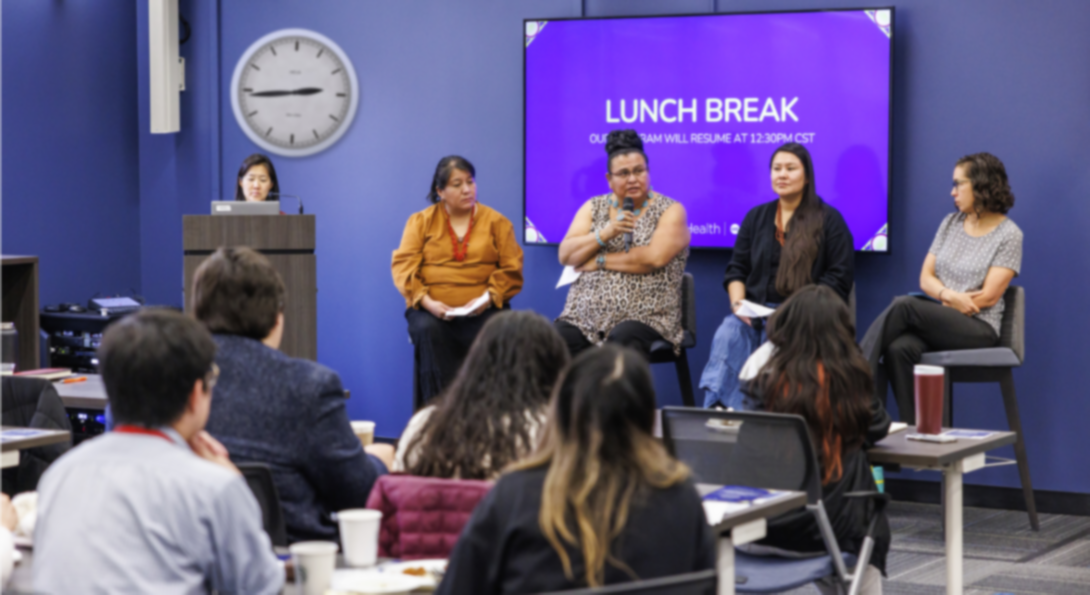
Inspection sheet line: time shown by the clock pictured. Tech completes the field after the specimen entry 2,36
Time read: 2,44
